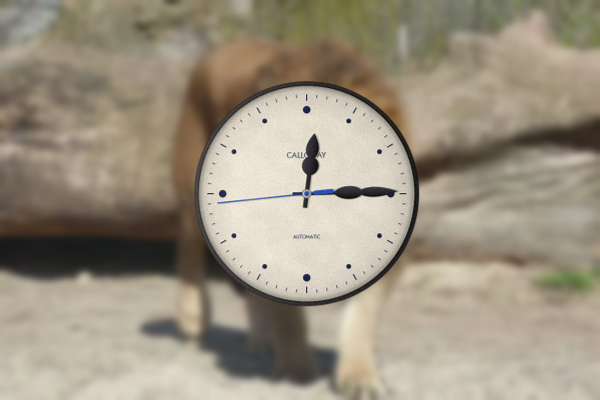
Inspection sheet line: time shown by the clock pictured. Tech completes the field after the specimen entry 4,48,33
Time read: 12,14,44
